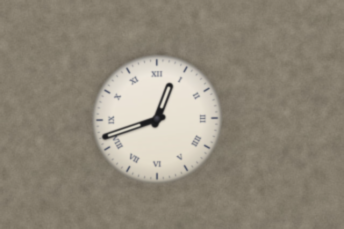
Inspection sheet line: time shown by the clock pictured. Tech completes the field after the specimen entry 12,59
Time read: 12,42
